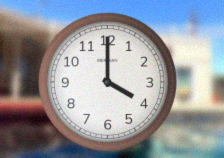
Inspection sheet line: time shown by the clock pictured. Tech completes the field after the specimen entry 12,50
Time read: 4,00
